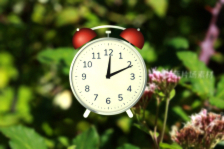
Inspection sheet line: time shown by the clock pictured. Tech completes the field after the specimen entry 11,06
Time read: 12,11
